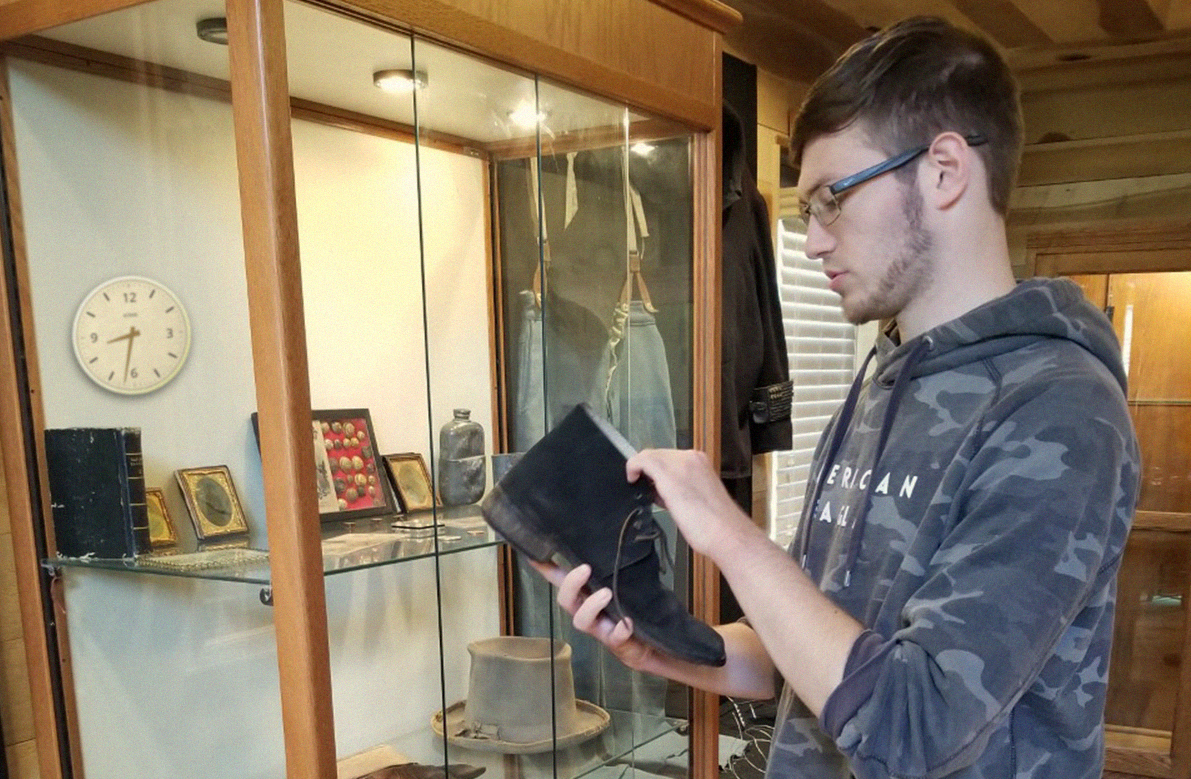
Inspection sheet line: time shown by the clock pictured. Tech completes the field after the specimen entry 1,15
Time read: 8,32
